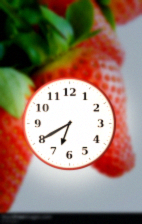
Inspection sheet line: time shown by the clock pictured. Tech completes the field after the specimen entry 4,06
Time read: 6,40
